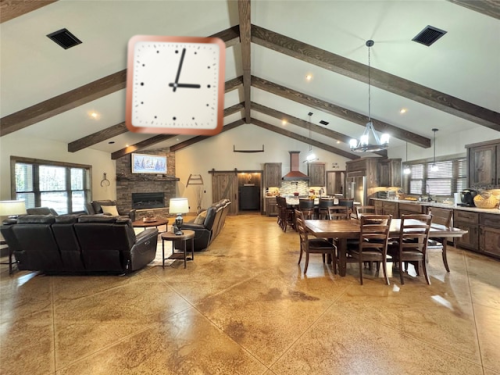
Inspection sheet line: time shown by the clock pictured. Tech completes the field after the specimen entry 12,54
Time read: 3,02
